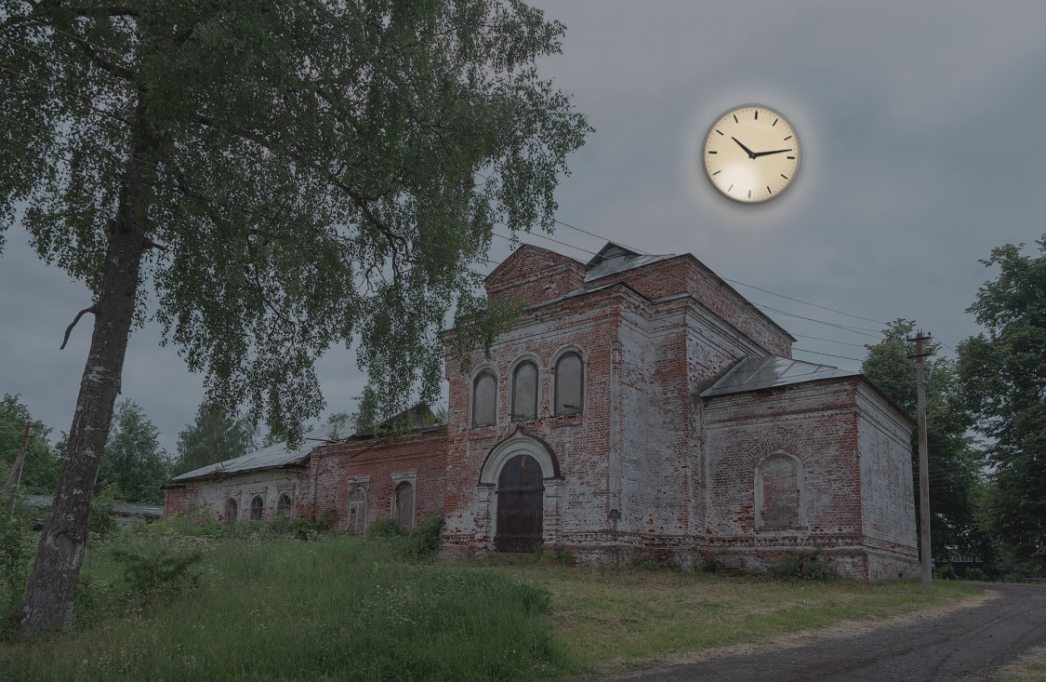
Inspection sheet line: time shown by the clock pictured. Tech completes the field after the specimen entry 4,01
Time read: 10,13
